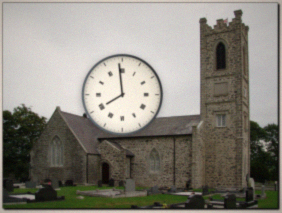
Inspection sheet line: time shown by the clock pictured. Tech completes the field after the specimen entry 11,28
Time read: 7,59
